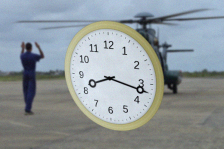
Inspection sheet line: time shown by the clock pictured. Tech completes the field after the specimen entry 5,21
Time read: 8,17
